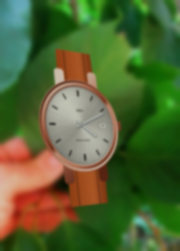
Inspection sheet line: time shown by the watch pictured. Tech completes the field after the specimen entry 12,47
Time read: 4,11
